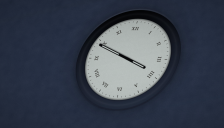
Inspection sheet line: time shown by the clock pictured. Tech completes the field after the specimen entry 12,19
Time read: 3,49
